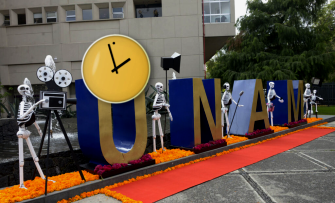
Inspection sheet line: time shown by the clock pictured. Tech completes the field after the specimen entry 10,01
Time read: 1,58
